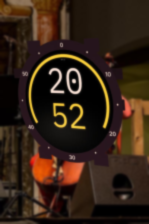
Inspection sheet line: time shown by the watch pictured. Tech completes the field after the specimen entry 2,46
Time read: 20,52
